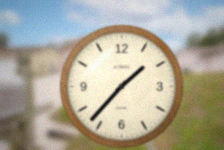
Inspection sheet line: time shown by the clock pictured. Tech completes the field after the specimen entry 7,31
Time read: 1,37
